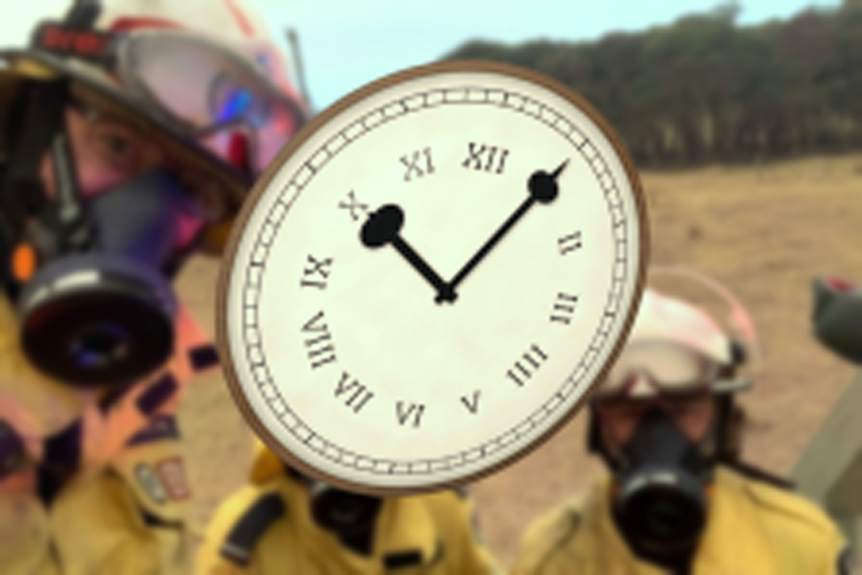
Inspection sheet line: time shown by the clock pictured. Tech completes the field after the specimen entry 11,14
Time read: 10,05
